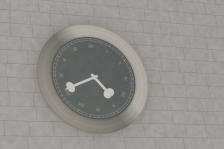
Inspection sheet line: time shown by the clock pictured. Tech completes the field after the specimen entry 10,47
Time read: 4,41
